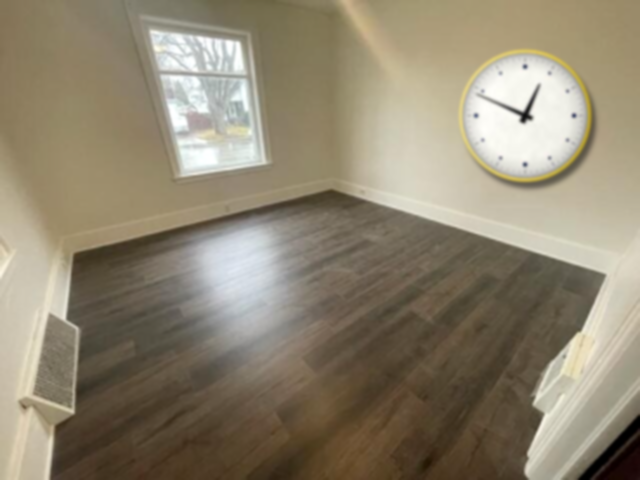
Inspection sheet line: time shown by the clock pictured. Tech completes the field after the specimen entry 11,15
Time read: 12,49
